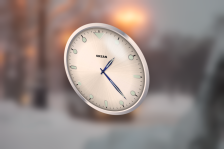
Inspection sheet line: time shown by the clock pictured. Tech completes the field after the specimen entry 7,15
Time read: 1,23
